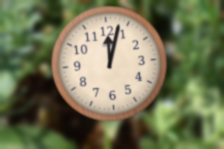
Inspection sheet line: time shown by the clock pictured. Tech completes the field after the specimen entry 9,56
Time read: 12,03
